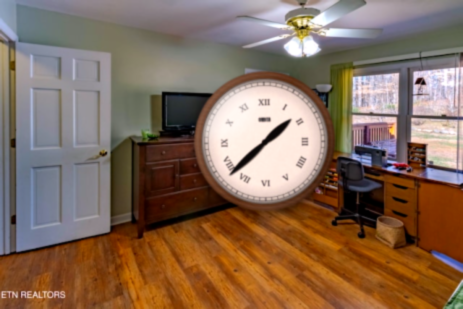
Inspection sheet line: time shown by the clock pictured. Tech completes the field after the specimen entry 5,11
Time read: 1,38
